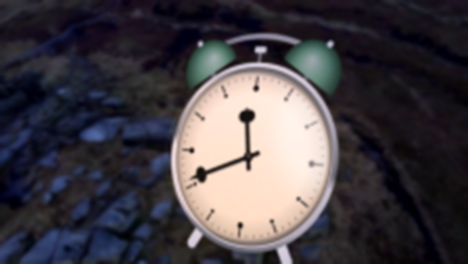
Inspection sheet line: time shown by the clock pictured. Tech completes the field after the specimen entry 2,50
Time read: 11,41
